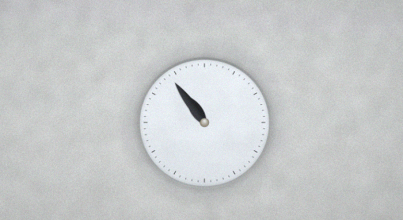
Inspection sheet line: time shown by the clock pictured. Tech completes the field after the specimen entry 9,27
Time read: 10,54
